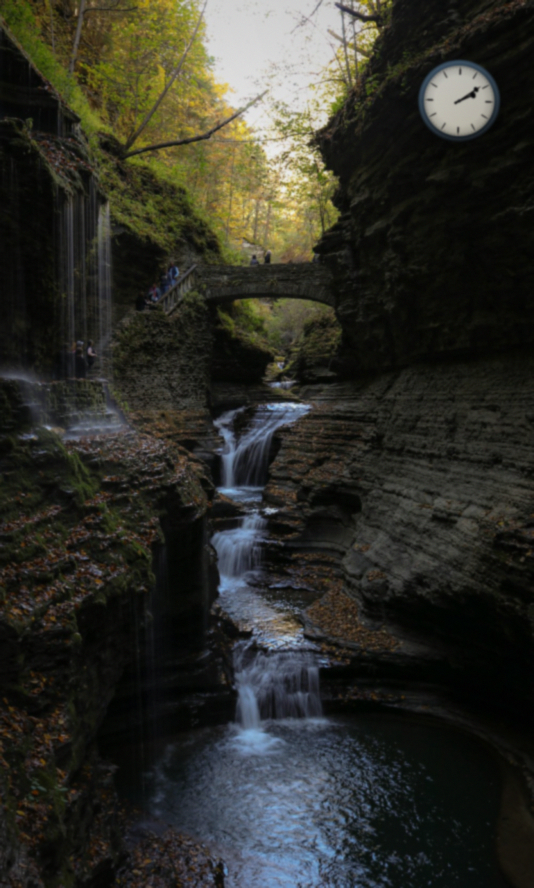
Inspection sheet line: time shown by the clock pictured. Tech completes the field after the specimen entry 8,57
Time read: 2,09
